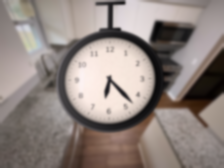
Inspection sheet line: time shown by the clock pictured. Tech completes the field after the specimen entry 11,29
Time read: 6,23
